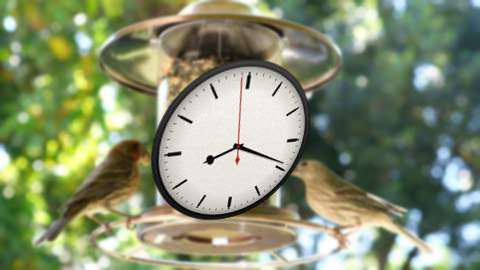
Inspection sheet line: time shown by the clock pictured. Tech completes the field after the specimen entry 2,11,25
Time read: 8,18,59
